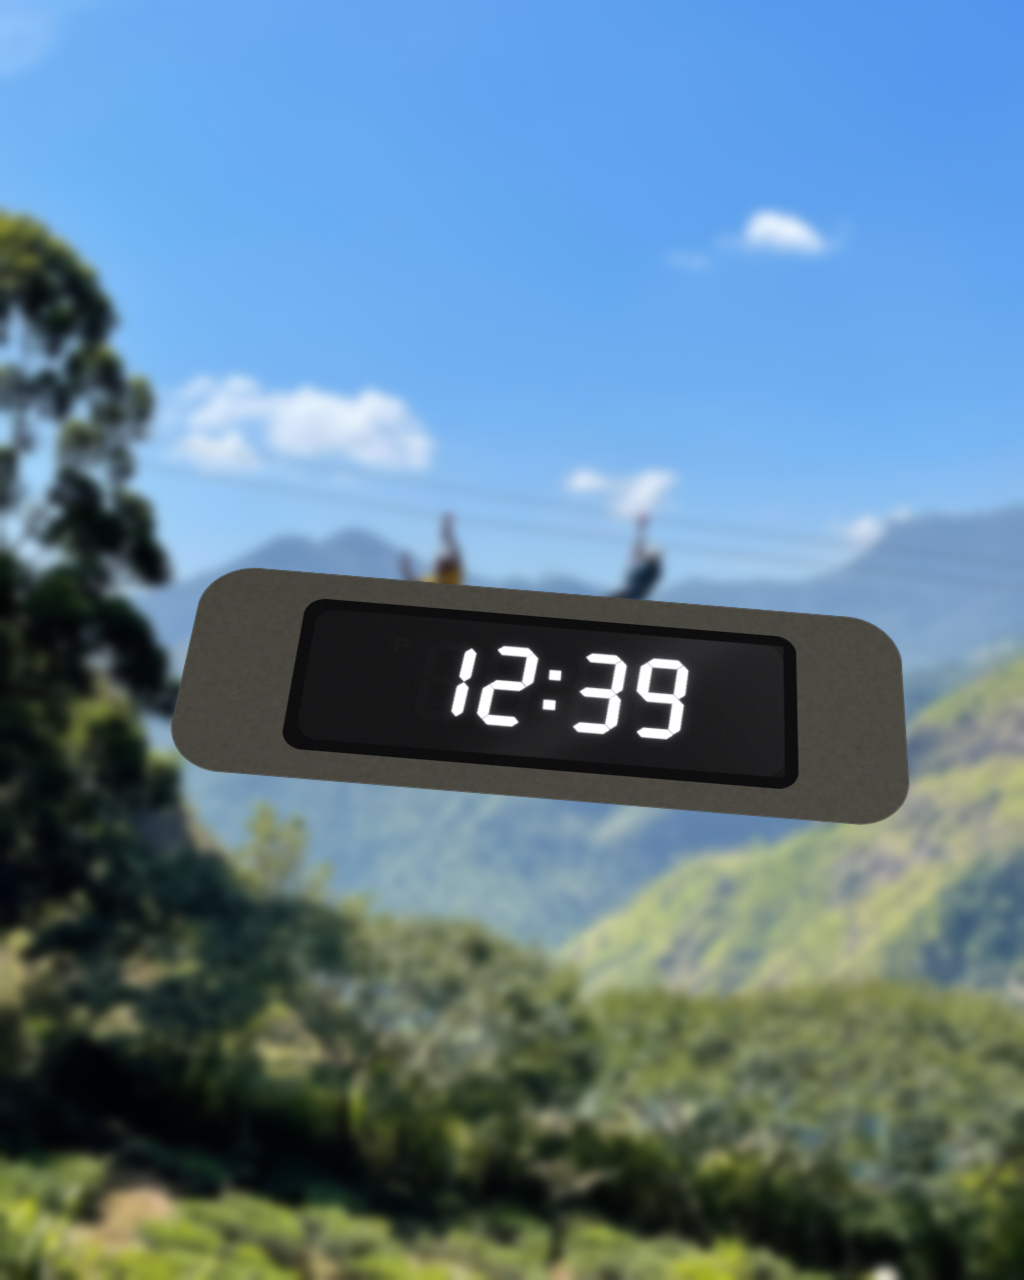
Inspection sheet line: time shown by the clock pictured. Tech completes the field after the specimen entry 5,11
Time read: 12,39
